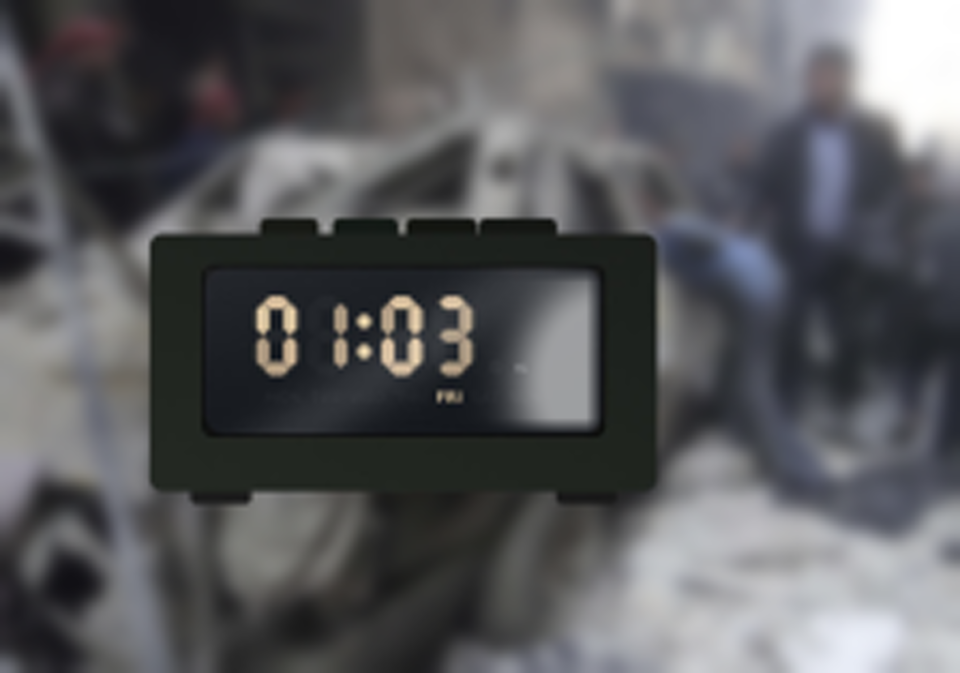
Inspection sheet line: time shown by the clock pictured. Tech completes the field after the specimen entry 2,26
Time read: 1,03
